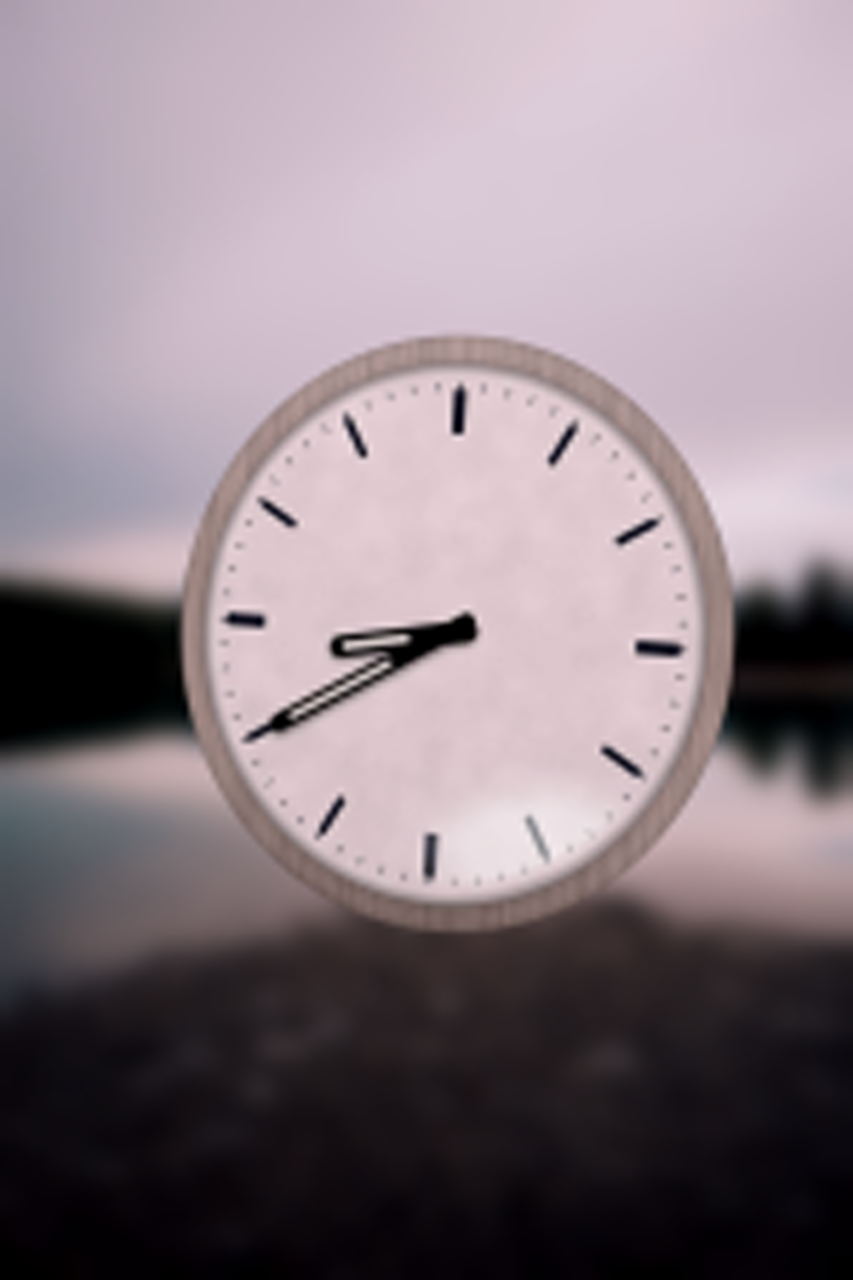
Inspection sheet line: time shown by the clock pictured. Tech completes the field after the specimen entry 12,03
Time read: 8,40
